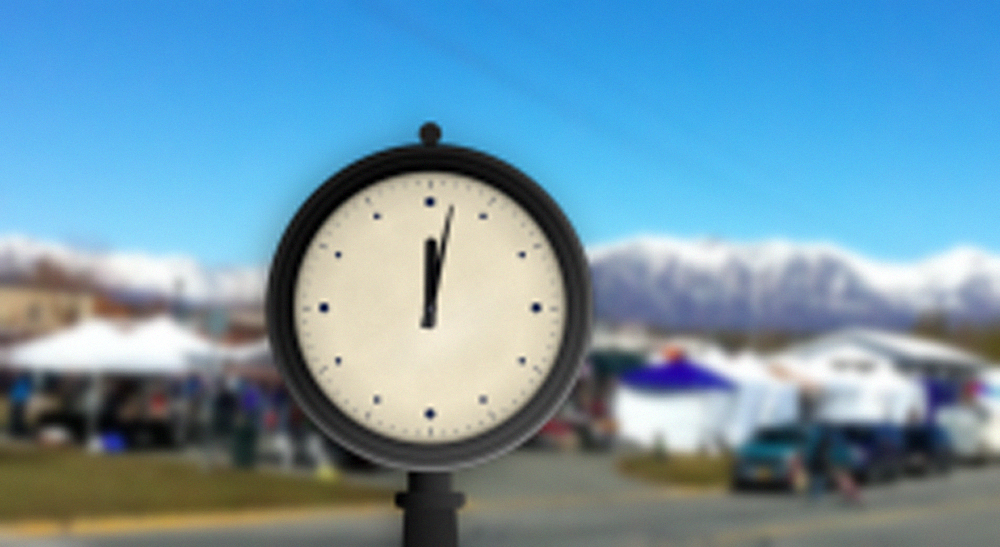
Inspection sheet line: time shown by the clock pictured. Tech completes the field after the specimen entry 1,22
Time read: 12,02
